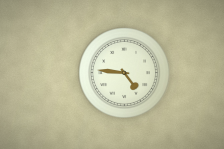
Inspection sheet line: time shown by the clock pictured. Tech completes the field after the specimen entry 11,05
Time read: 4,46
